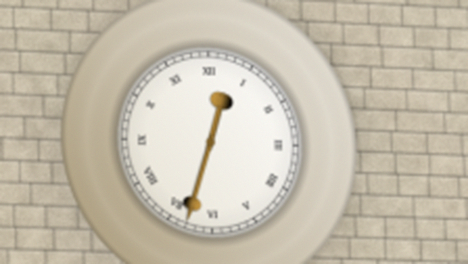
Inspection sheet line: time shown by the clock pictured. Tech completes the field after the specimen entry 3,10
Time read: 12,33
